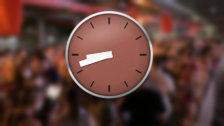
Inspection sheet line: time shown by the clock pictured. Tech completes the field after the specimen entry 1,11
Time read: 8,42
